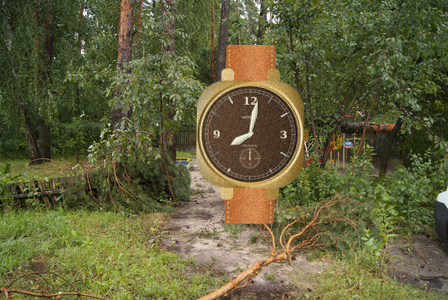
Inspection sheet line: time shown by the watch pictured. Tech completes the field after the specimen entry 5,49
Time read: 8,02
